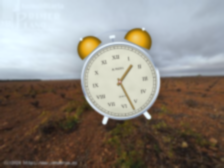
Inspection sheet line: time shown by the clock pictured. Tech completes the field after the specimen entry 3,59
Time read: 1,27
